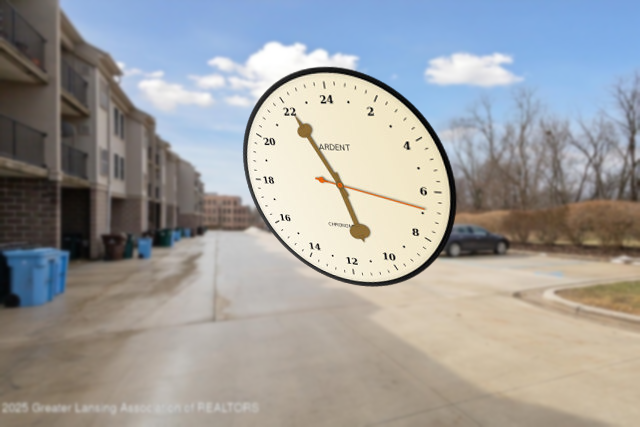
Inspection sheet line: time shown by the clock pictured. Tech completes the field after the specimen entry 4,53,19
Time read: 10,55,17
